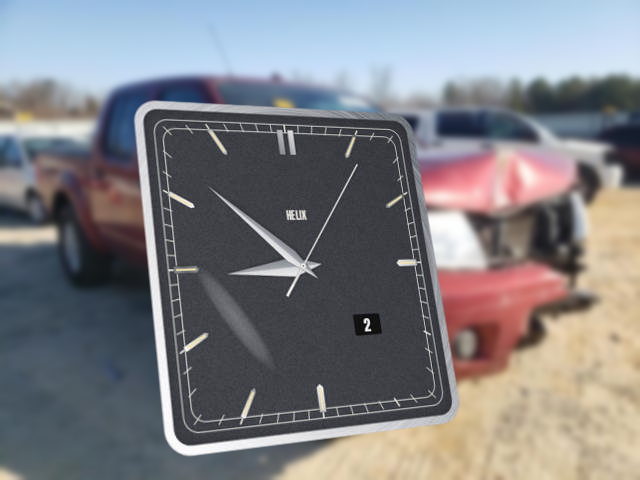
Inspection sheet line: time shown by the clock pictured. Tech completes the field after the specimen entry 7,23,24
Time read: 8,52,06
